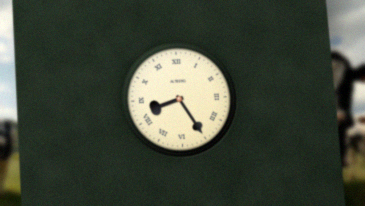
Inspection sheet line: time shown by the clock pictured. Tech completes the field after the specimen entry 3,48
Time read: 8,25
